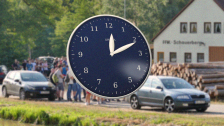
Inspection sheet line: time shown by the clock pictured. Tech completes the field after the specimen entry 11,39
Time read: 12,11
